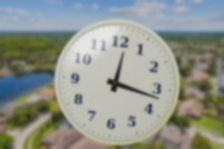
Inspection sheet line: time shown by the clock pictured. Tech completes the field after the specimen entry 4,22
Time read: 12,17
